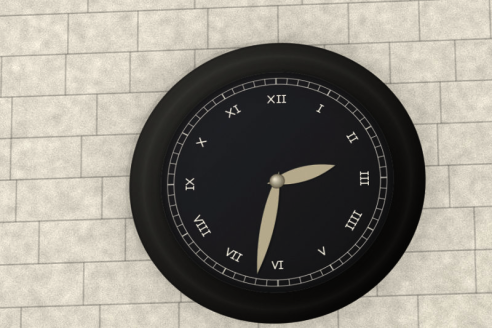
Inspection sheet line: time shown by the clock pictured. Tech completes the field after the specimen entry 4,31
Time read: 2,32
